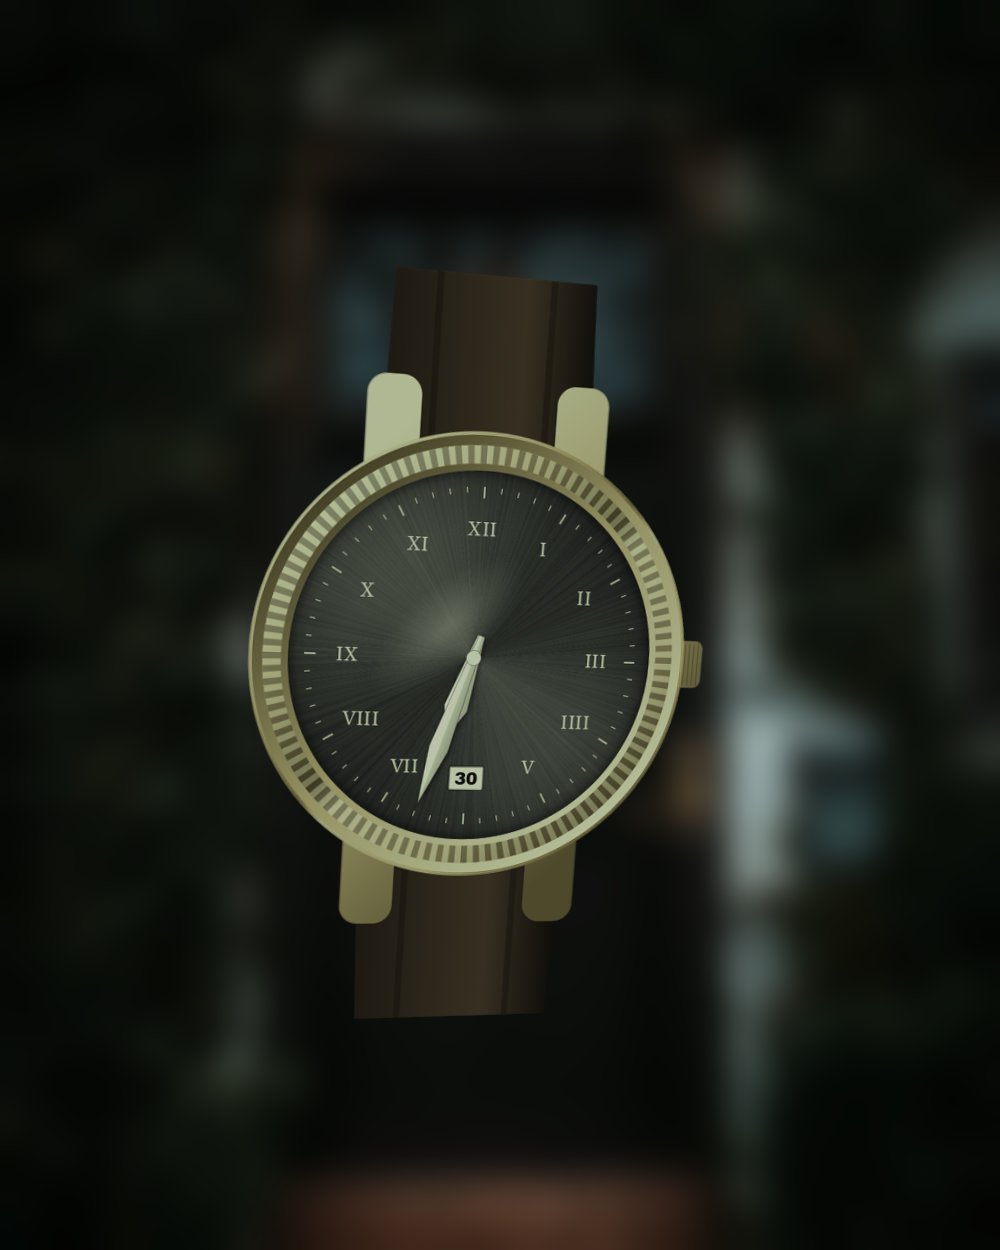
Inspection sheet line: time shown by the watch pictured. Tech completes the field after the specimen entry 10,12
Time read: 6,33
